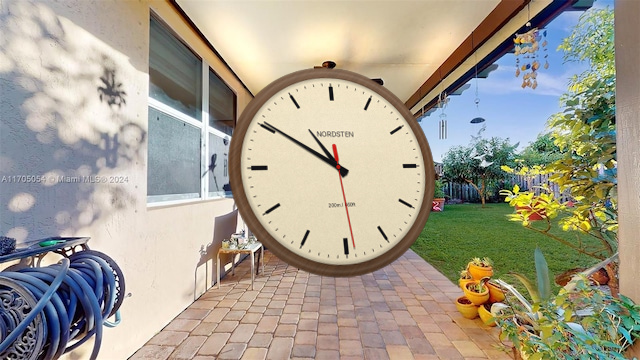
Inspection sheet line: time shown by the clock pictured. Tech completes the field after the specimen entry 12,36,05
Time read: 10,50,29
